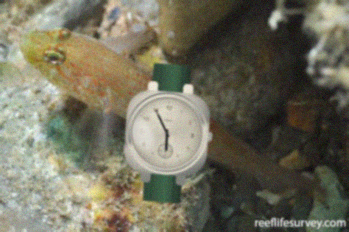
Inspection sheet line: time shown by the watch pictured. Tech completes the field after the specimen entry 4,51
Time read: 5,55
